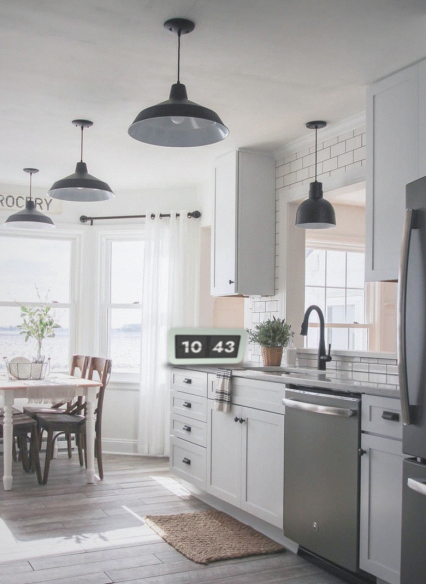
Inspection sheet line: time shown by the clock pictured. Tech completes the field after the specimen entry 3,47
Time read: 10,43
